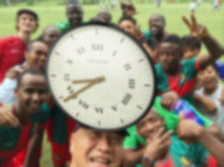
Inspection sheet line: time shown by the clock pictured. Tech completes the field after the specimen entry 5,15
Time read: 8,39
